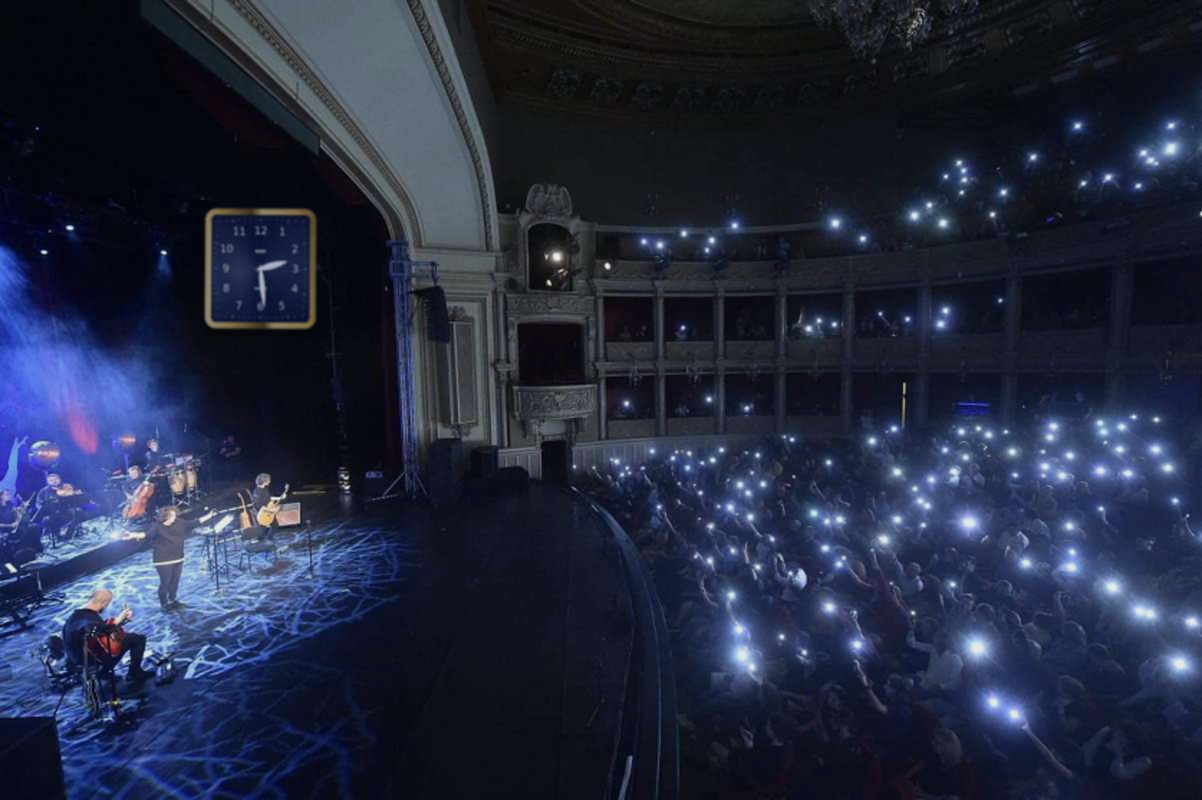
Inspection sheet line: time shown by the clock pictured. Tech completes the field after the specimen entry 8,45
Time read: 2,29
